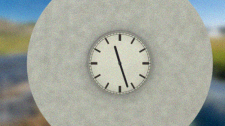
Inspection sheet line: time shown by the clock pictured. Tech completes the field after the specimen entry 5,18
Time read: 11,27
